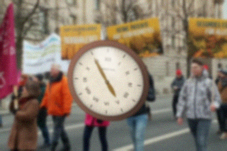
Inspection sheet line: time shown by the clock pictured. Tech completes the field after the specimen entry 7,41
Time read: 4,55
